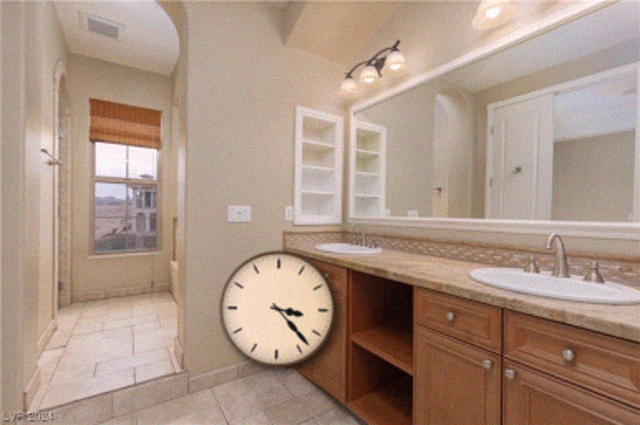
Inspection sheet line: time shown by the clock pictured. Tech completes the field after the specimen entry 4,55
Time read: 3,23
